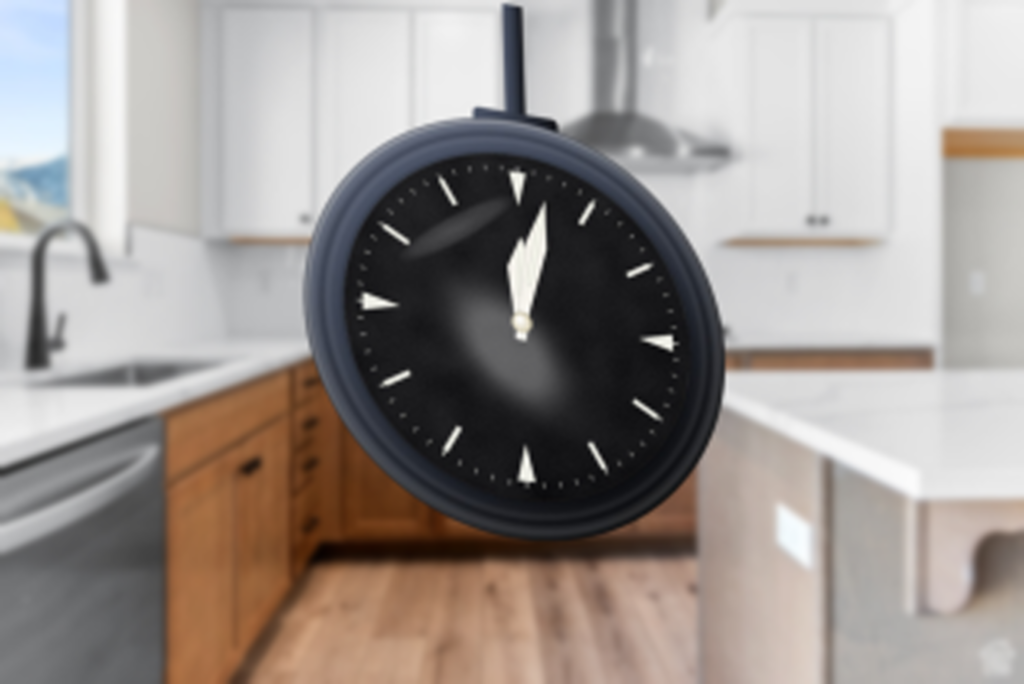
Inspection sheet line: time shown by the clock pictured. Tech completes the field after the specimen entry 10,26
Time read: 12,02
